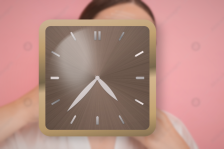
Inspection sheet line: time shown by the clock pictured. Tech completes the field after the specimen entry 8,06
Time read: 4,37
